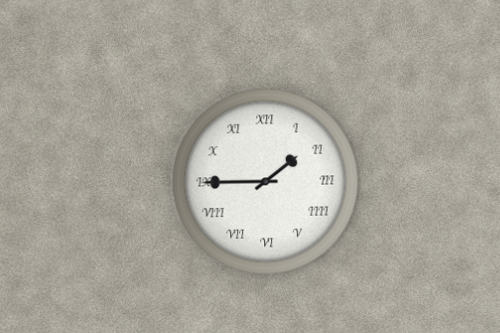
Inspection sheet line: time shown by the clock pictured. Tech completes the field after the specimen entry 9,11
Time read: 1,45
